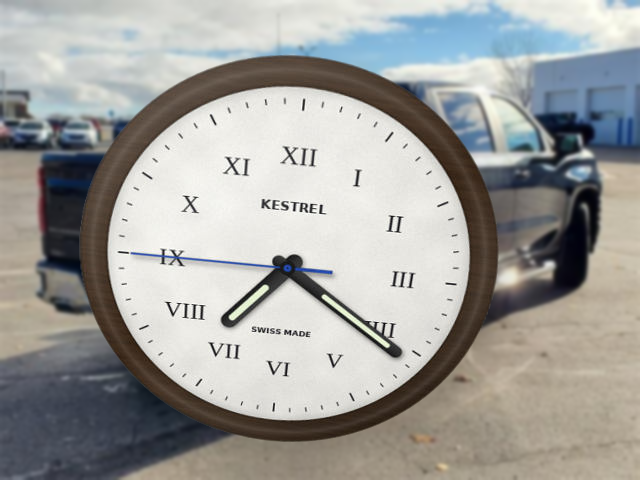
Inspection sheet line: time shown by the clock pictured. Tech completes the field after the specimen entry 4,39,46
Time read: 7,20,45
